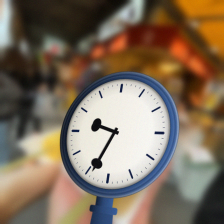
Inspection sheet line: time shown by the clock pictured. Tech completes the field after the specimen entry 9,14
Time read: 9,34
